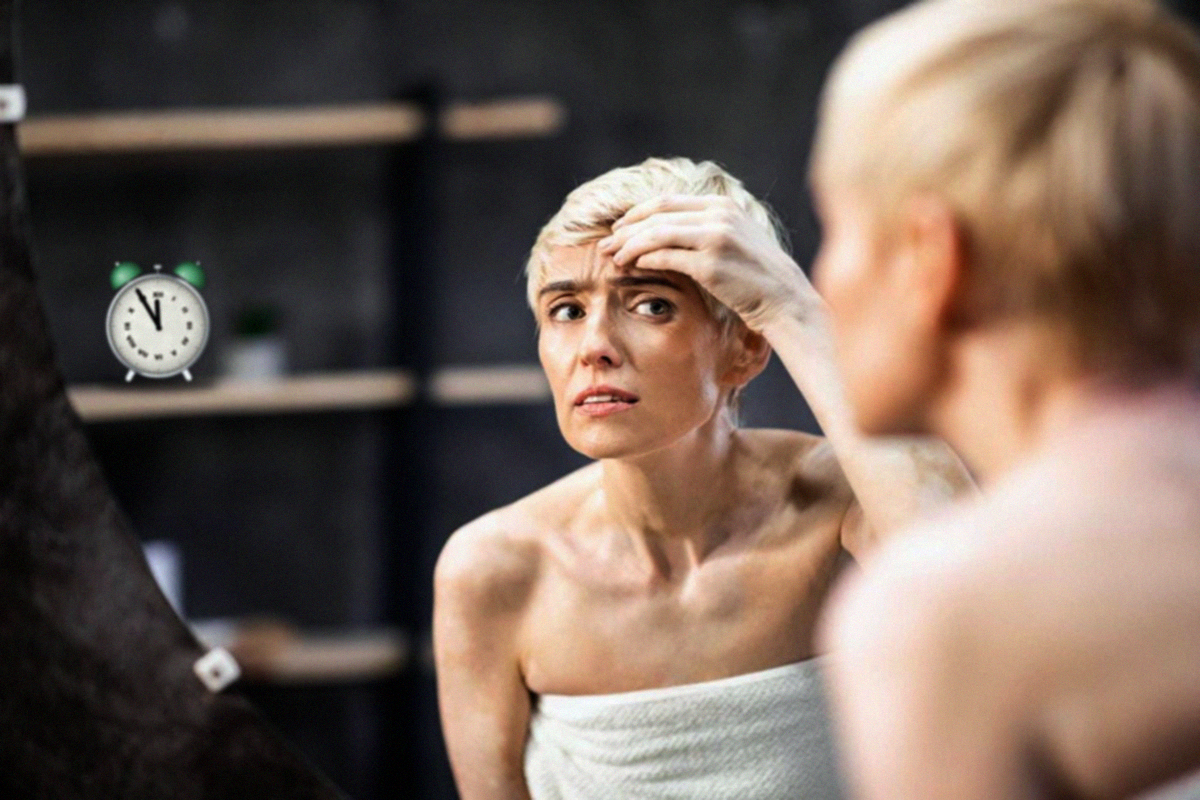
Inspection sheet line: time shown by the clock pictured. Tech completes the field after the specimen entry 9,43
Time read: 11,55
